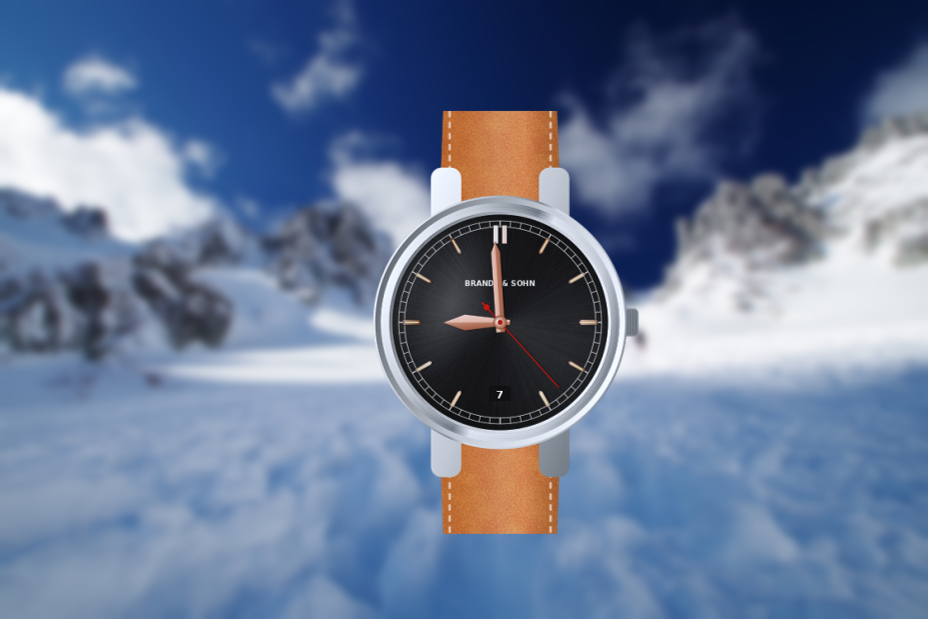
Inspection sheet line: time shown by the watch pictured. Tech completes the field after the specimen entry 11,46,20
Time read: 8,59,23
